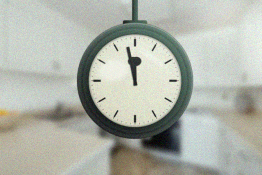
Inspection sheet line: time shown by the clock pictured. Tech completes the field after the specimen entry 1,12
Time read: 11,58
